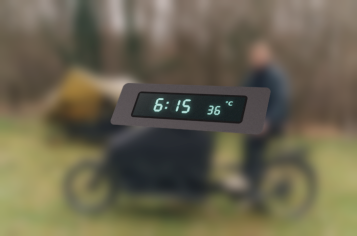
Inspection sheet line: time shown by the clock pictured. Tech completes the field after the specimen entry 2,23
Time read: 6,15
